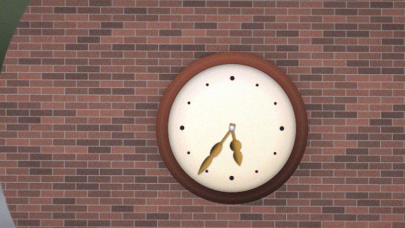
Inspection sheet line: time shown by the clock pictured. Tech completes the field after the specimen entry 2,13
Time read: 5,36
